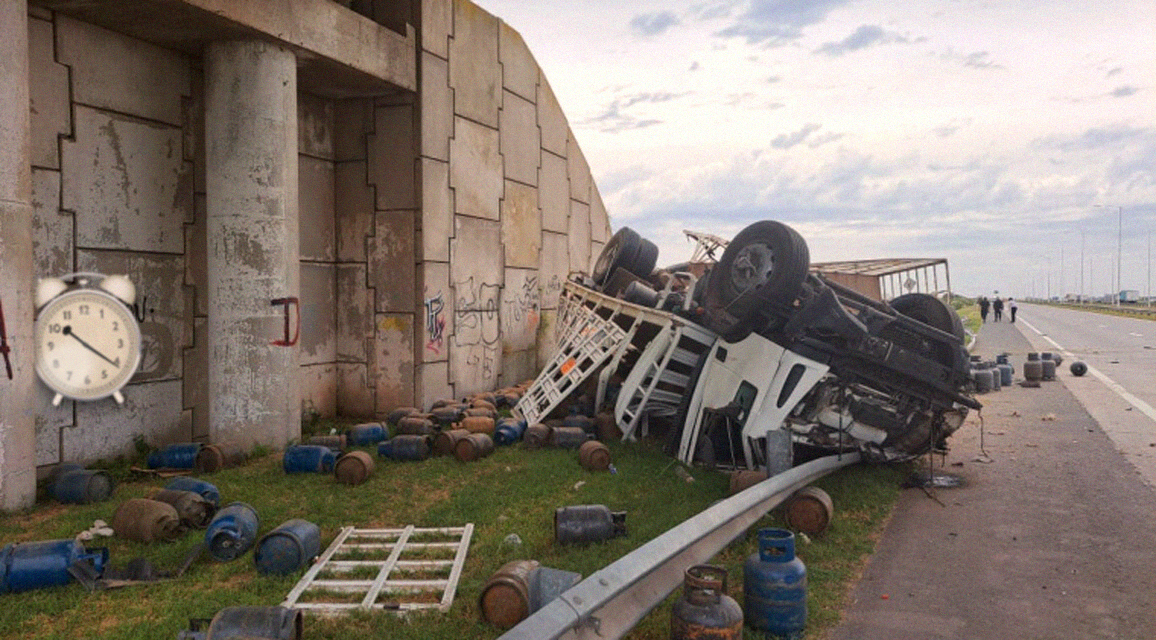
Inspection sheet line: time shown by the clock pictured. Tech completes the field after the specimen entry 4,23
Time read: 10,21
